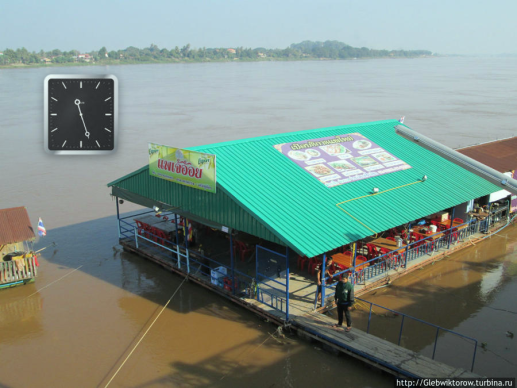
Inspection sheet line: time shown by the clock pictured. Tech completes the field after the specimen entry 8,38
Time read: 11,27
